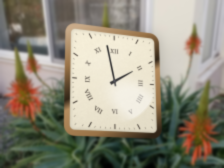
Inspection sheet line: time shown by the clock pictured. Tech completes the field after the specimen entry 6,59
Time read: 1,58
